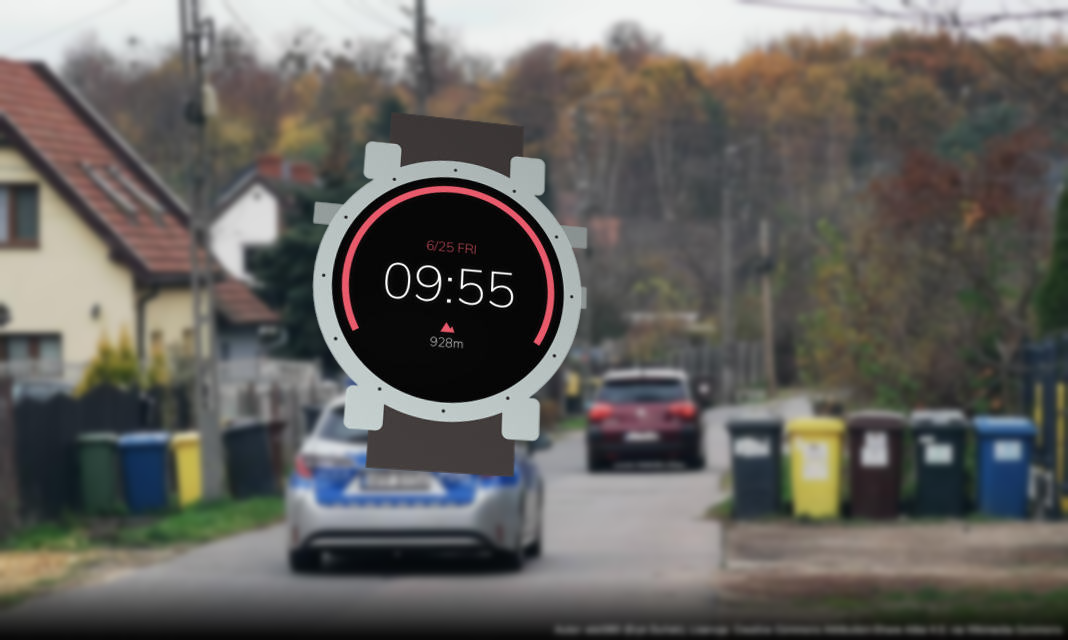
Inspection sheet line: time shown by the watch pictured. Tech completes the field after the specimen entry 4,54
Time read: 9,55
